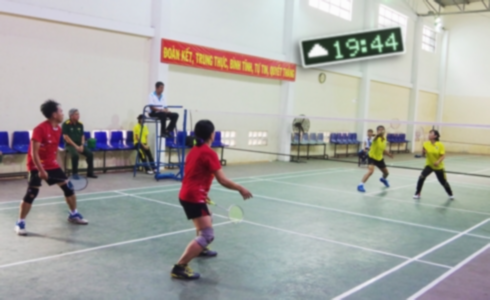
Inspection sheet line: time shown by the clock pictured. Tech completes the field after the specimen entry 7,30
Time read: 19,44
